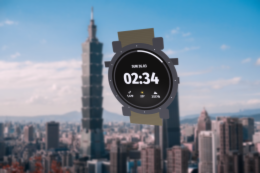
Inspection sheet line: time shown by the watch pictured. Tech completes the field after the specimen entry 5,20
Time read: 2,34
